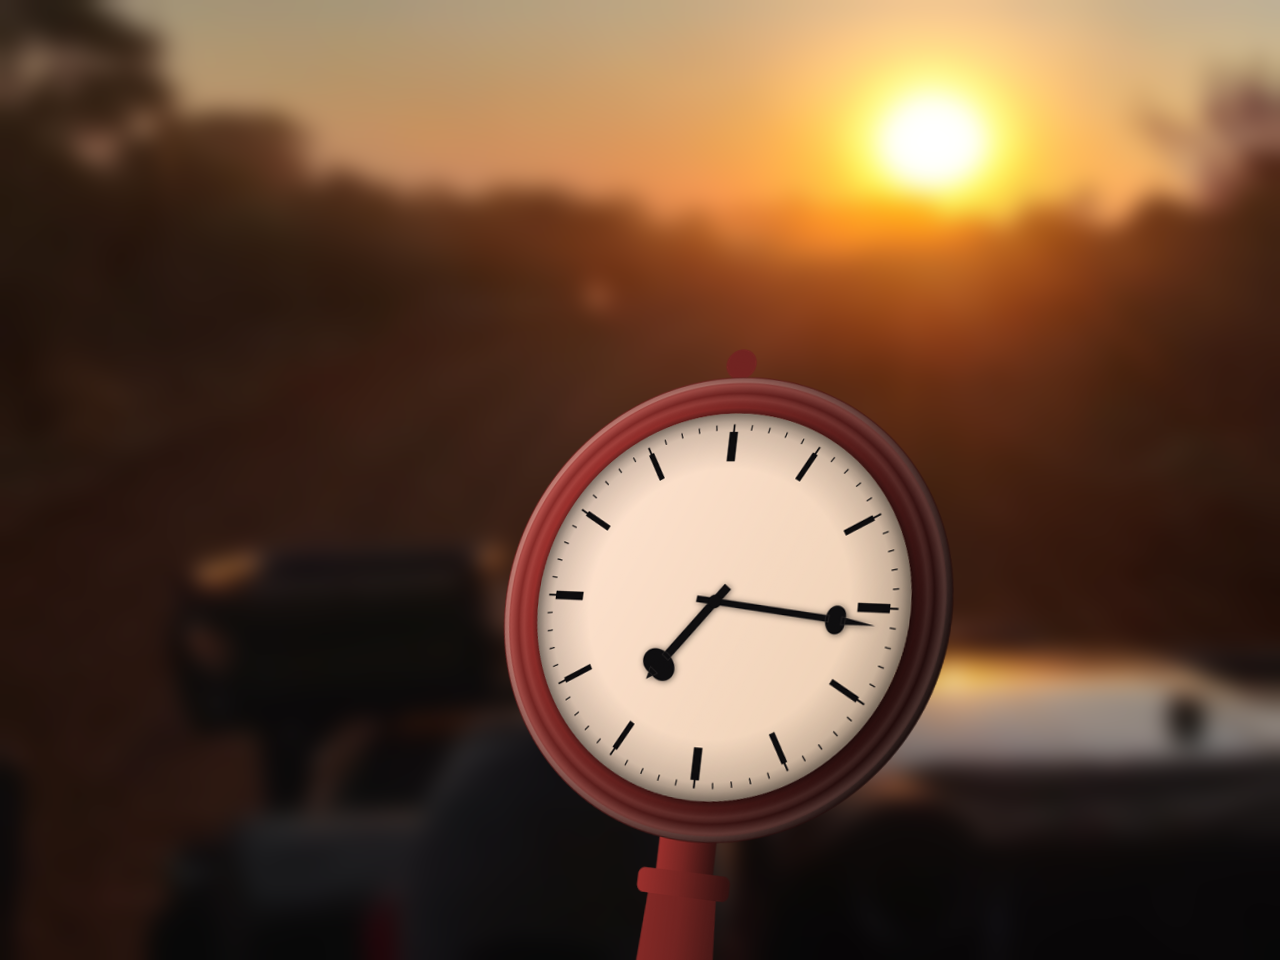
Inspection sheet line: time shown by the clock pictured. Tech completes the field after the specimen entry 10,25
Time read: 7,16
